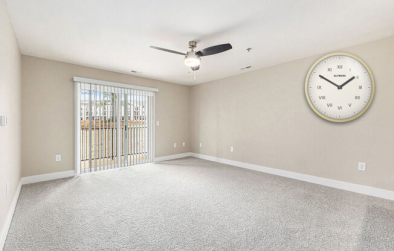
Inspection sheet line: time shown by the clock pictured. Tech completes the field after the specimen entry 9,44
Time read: 1,50
